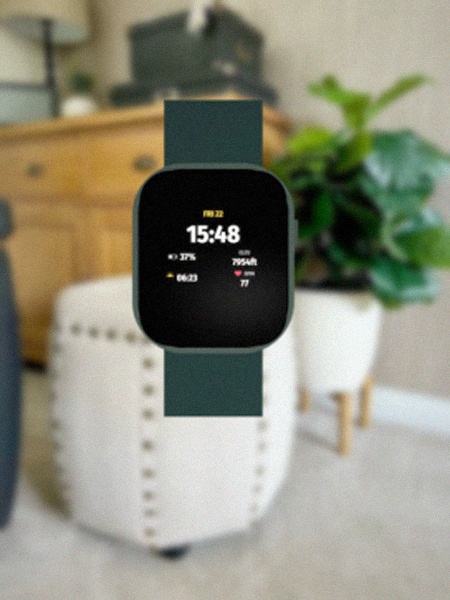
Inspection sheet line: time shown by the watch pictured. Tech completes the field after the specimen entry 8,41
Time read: 15,48
